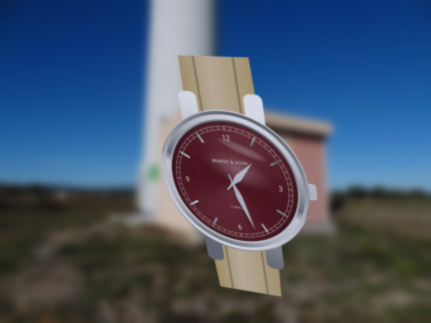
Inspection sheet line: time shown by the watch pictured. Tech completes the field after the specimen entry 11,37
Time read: 1,27
